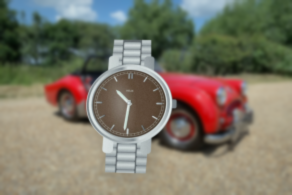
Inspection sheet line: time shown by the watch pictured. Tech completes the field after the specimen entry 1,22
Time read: 10,31
